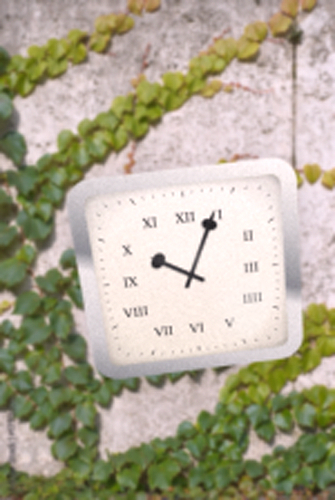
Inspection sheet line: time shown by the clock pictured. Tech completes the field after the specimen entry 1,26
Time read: 10,04
